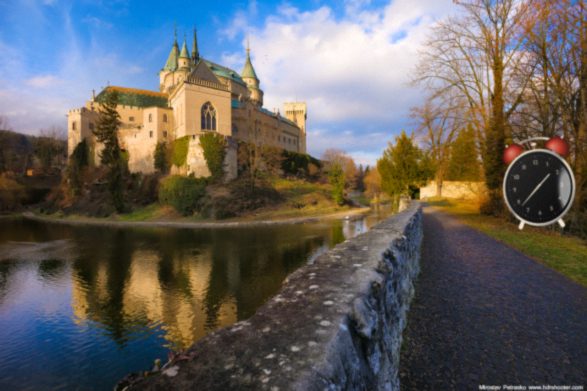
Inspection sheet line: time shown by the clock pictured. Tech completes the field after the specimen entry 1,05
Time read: 1,38
